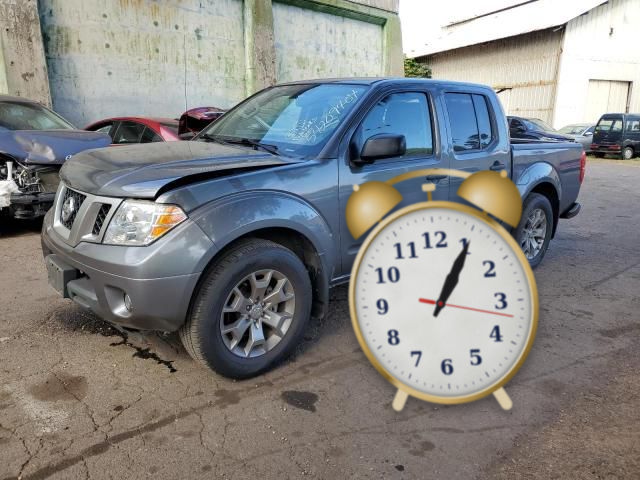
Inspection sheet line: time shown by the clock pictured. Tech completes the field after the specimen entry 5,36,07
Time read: 1,05,17
